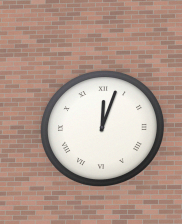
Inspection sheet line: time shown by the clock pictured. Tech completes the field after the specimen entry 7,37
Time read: 12,03
